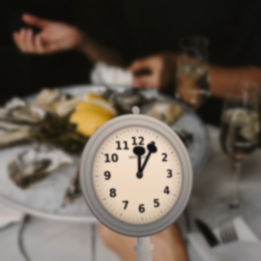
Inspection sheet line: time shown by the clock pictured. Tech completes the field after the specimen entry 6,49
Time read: 12,05
